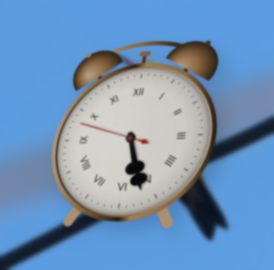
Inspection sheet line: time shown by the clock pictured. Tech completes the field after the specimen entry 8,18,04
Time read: 5,26,48
